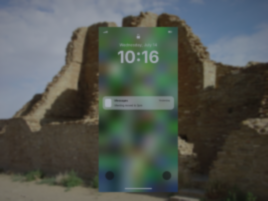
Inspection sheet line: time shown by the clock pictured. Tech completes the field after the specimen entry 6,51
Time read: 10,16
